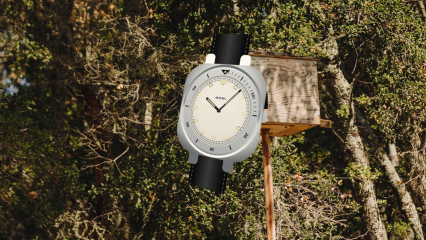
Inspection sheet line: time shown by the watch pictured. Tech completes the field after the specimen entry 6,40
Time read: 10,07
